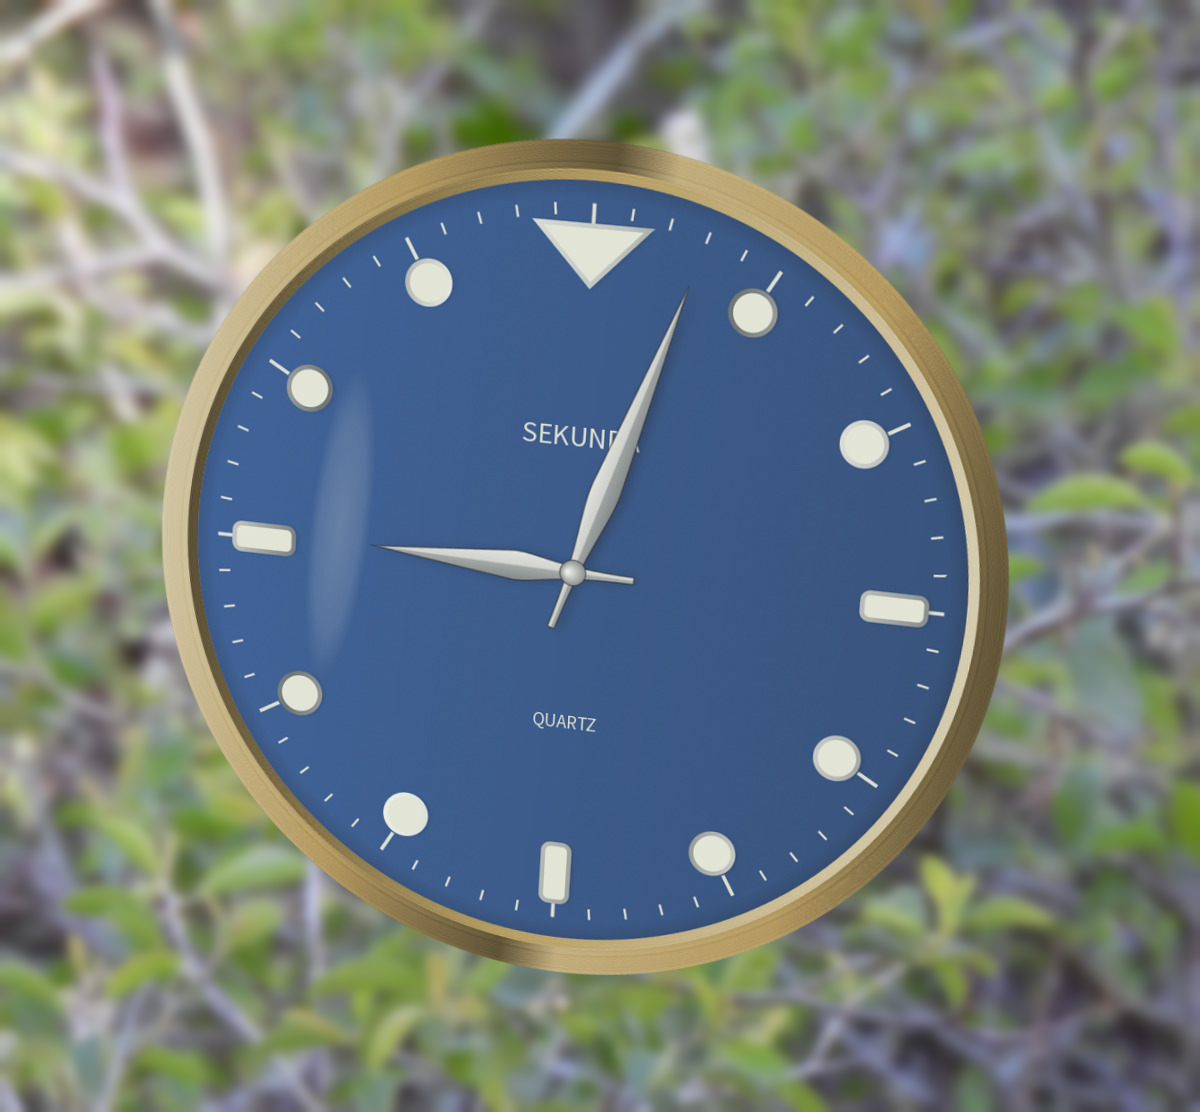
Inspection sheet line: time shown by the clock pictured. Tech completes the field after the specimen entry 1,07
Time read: 9,03
